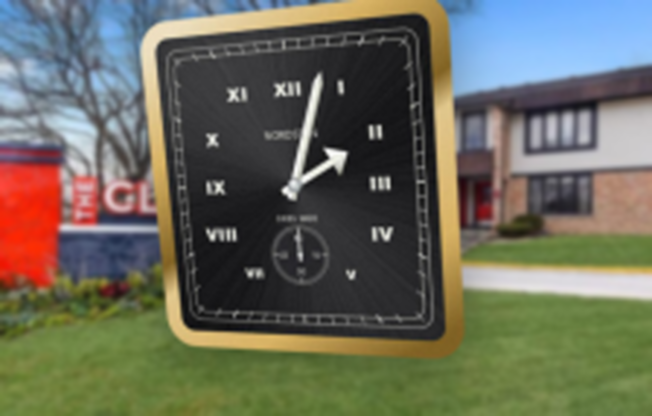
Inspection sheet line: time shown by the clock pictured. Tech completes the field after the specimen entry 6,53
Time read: 2,03
